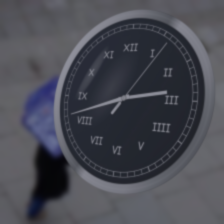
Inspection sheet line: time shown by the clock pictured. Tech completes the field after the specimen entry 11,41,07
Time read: 2,42,06
